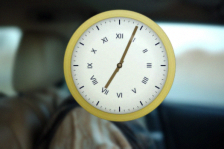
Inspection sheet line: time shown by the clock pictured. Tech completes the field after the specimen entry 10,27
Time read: 7,04
